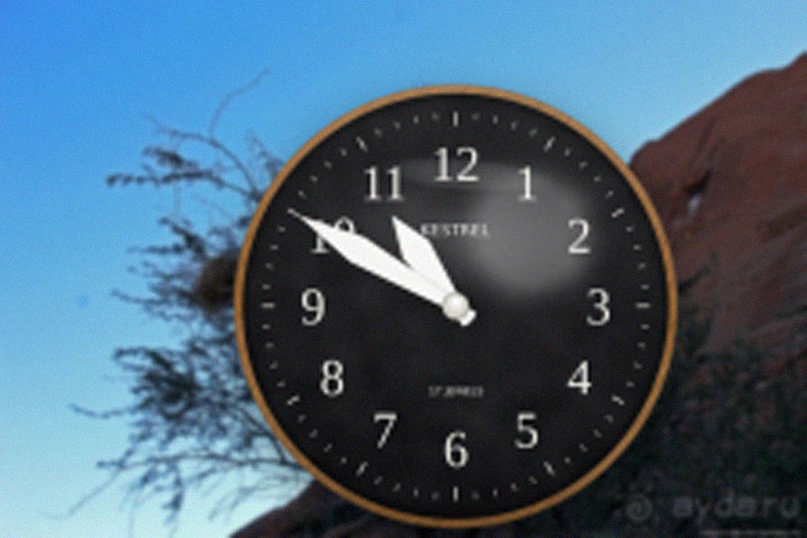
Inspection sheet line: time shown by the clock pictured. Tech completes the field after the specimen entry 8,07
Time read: 10,50
